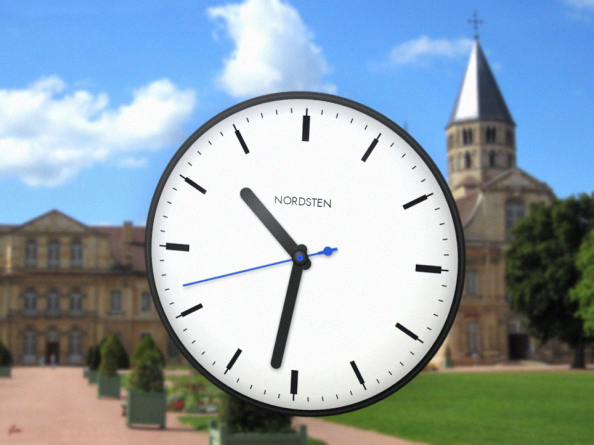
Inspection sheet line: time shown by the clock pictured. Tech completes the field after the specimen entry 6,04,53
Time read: 10,31,42
